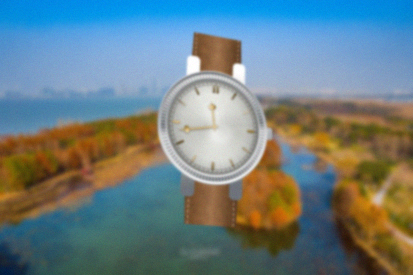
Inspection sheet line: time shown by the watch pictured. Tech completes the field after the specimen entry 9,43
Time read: 11,43
